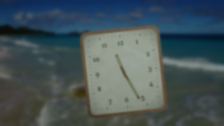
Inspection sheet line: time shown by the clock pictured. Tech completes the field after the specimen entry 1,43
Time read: 11,26
